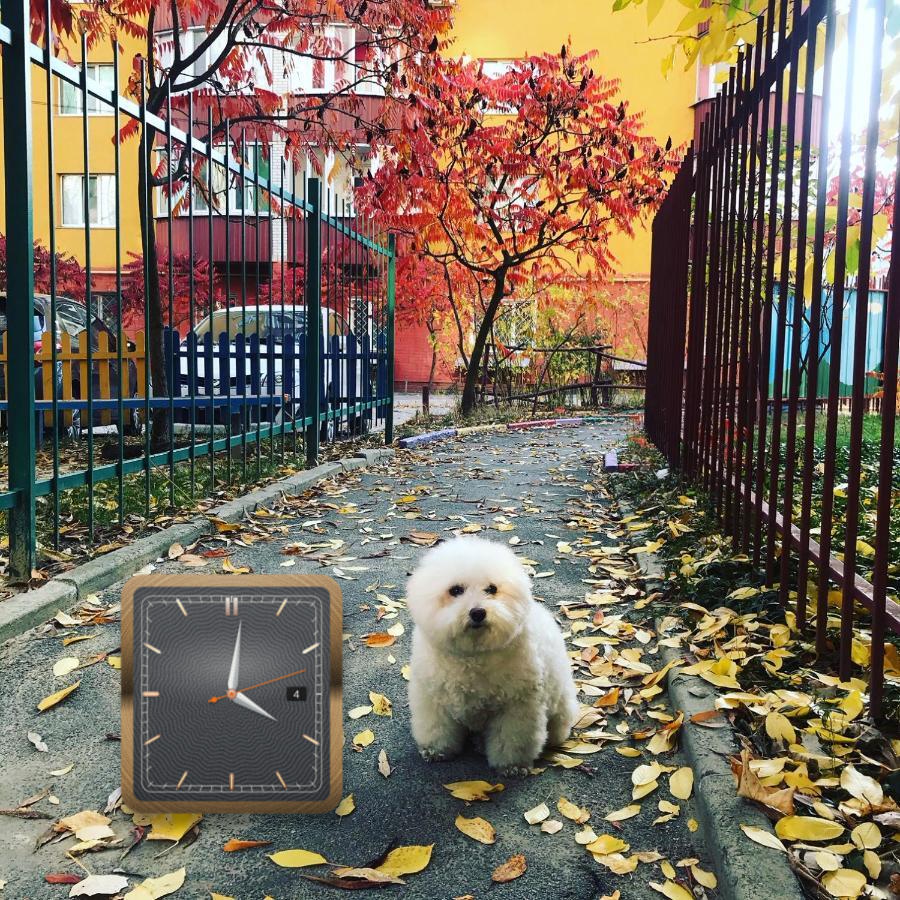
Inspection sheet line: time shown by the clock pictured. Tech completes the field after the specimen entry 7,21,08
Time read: 4,01,12
